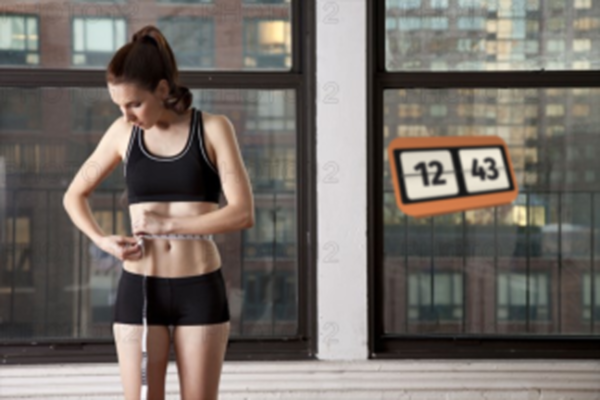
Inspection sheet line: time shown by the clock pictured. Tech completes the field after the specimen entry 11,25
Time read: 12,43
